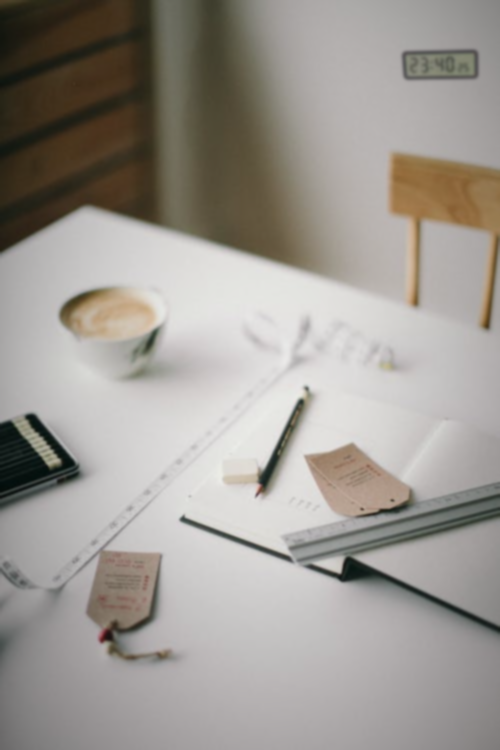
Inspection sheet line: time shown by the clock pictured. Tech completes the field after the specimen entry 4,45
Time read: 23,40
